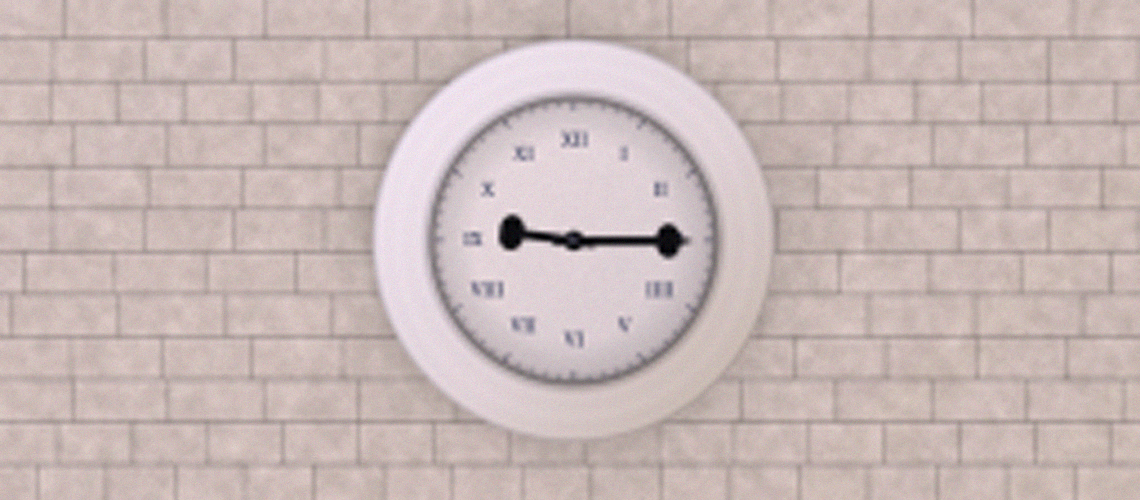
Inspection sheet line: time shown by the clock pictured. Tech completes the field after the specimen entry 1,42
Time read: 9,15
